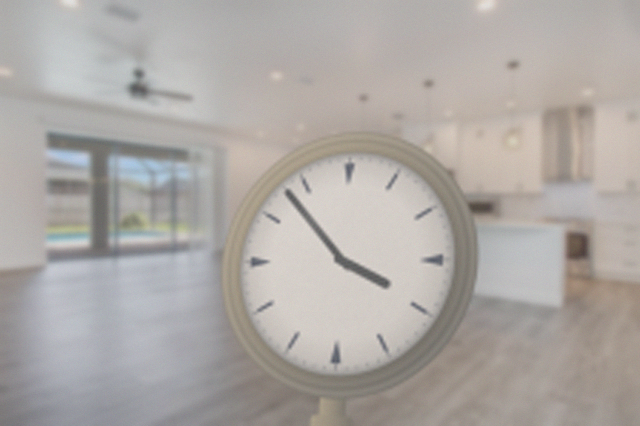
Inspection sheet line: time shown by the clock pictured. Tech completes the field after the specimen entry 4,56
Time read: 3,53
